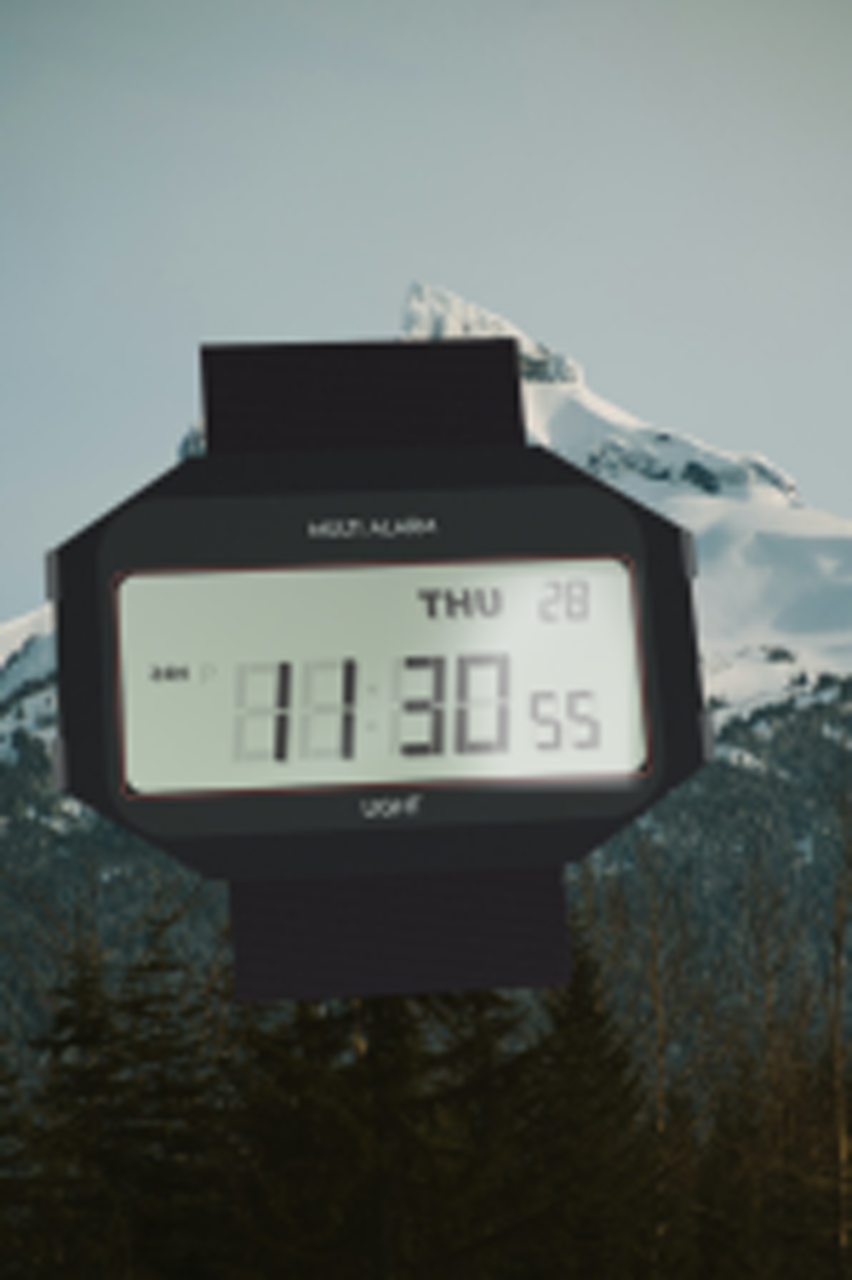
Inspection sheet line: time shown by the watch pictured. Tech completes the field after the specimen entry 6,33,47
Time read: 11,30,55
